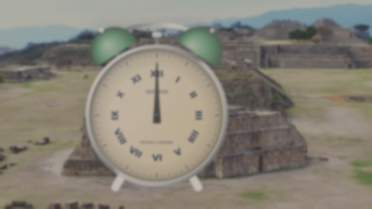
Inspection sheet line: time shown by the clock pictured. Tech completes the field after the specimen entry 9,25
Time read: 12,00
